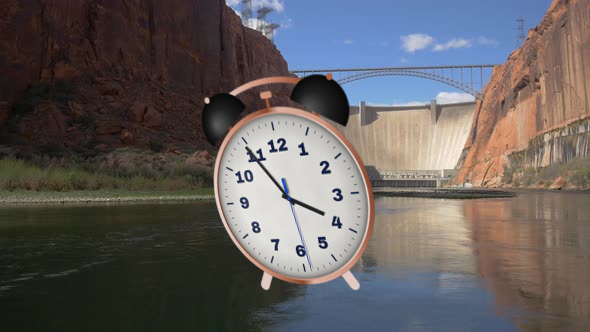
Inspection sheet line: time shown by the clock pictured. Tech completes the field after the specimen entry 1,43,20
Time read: 3,54,29
